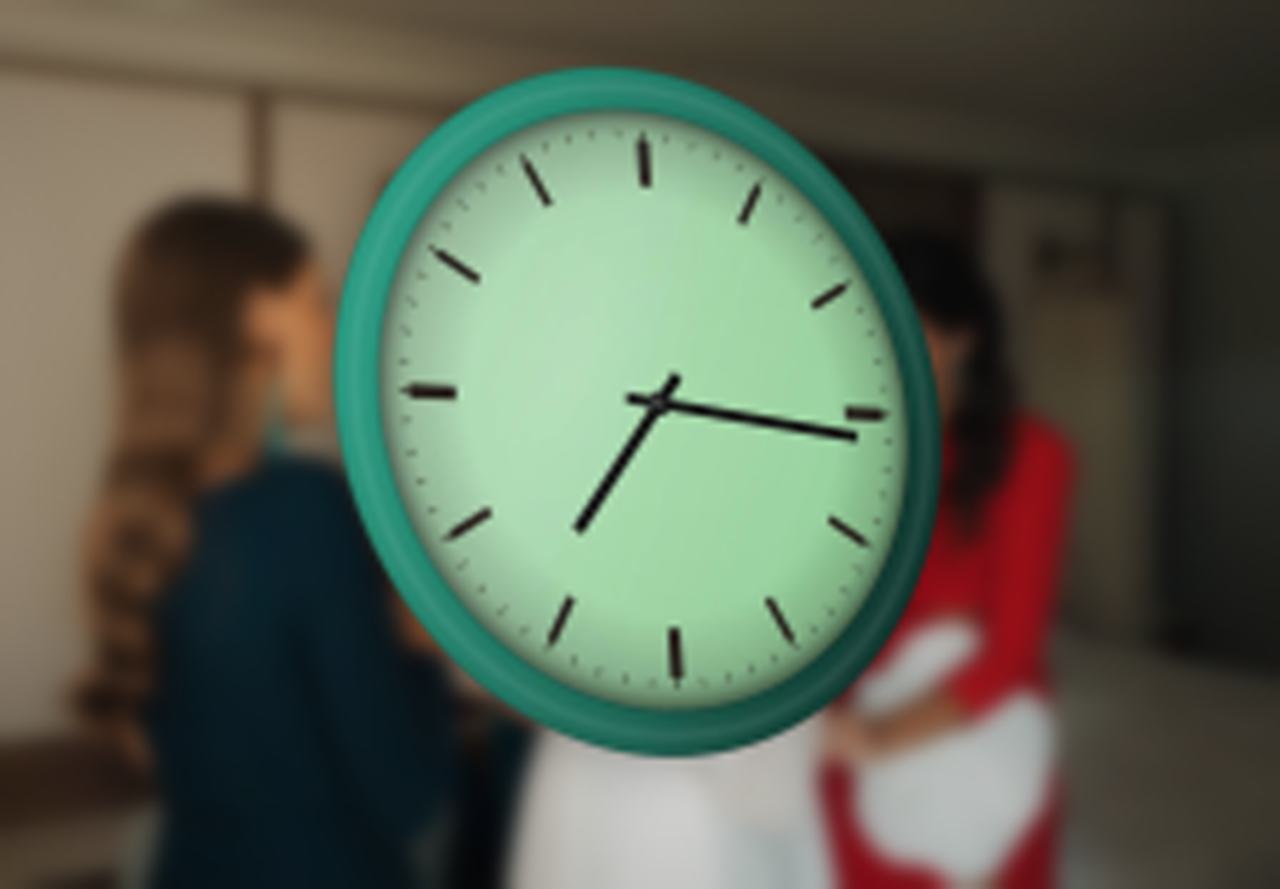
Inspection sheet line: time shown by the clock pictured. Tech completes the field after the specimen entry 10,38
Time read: 7,16
